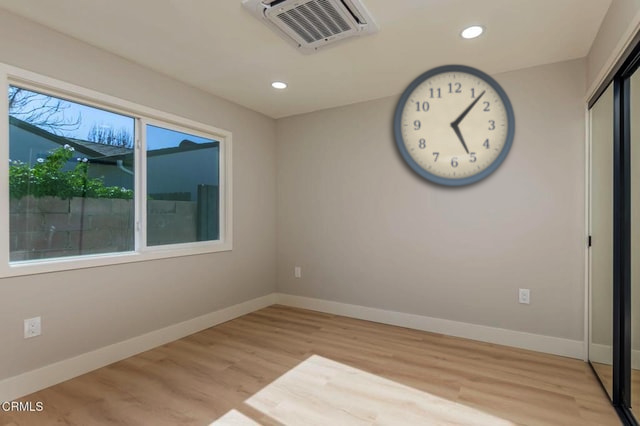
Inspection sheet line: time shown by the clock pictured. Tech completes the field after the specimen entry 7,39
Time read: 5,07
